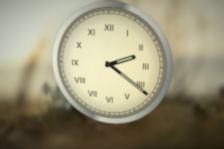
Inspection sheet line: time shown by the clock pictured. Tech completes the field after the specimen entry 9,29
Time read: 2,21
